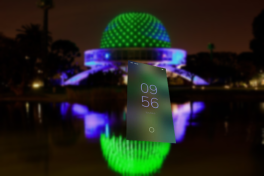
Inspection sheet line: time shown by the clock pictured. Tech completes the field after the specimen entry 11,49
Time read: 9,56
